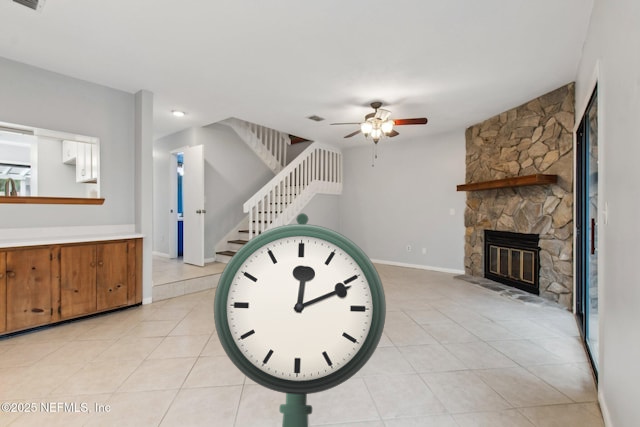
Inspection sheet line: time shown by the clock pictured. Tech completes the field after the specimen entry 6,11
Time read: 12,11
